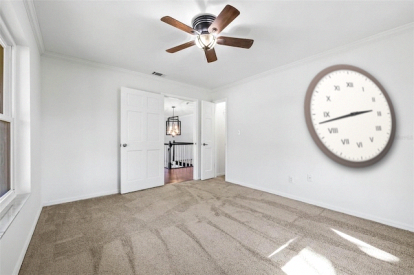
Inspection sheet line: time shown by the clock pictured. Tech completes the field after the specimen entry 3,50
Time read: 2,43
